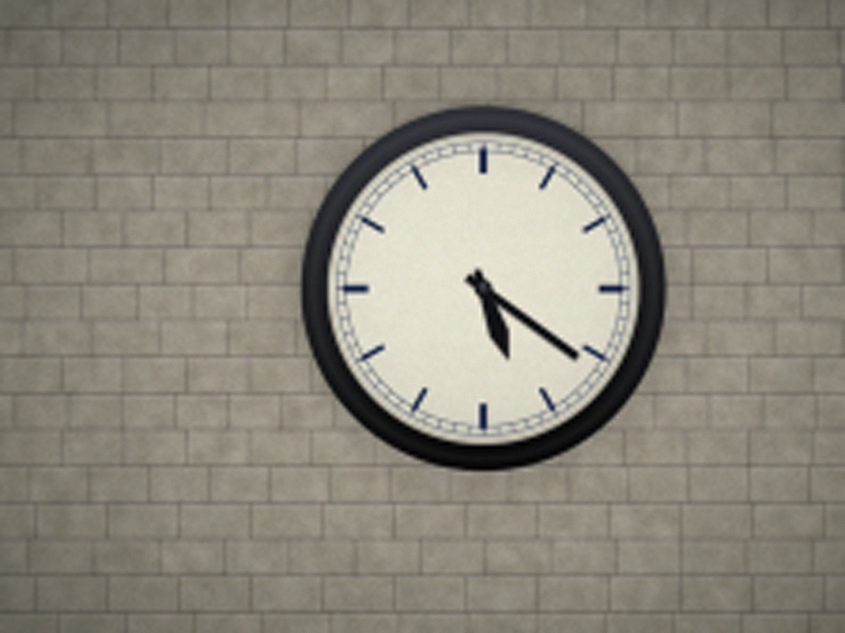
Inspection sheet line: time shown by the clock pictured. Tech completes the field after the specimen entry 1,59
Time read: 5,21
